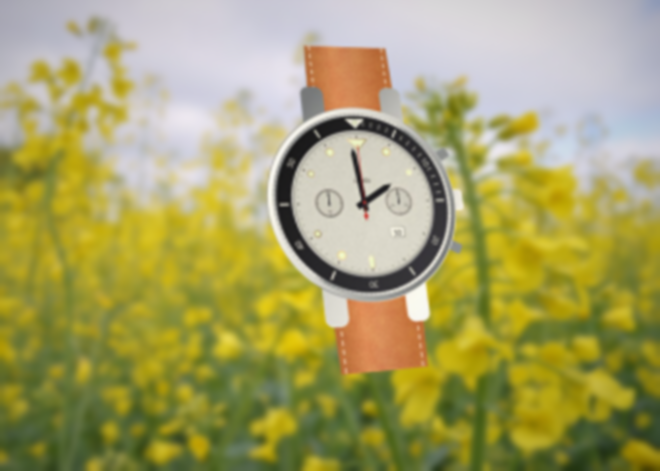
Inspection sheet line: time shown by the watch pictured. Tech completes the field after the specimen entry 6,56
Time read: 1,59
